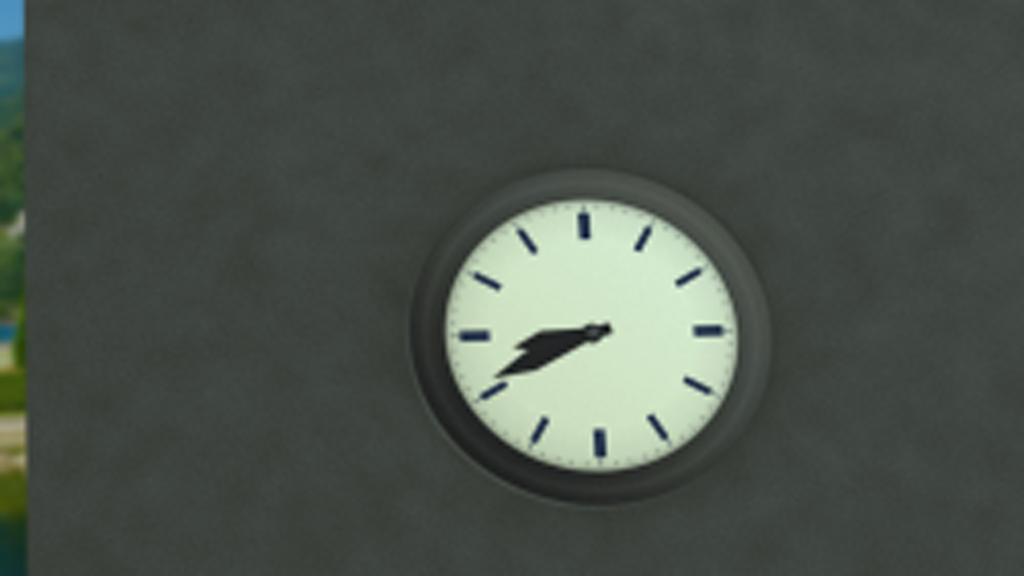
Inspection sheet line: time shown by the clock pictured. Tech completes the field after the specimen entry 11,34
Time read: 8,41
